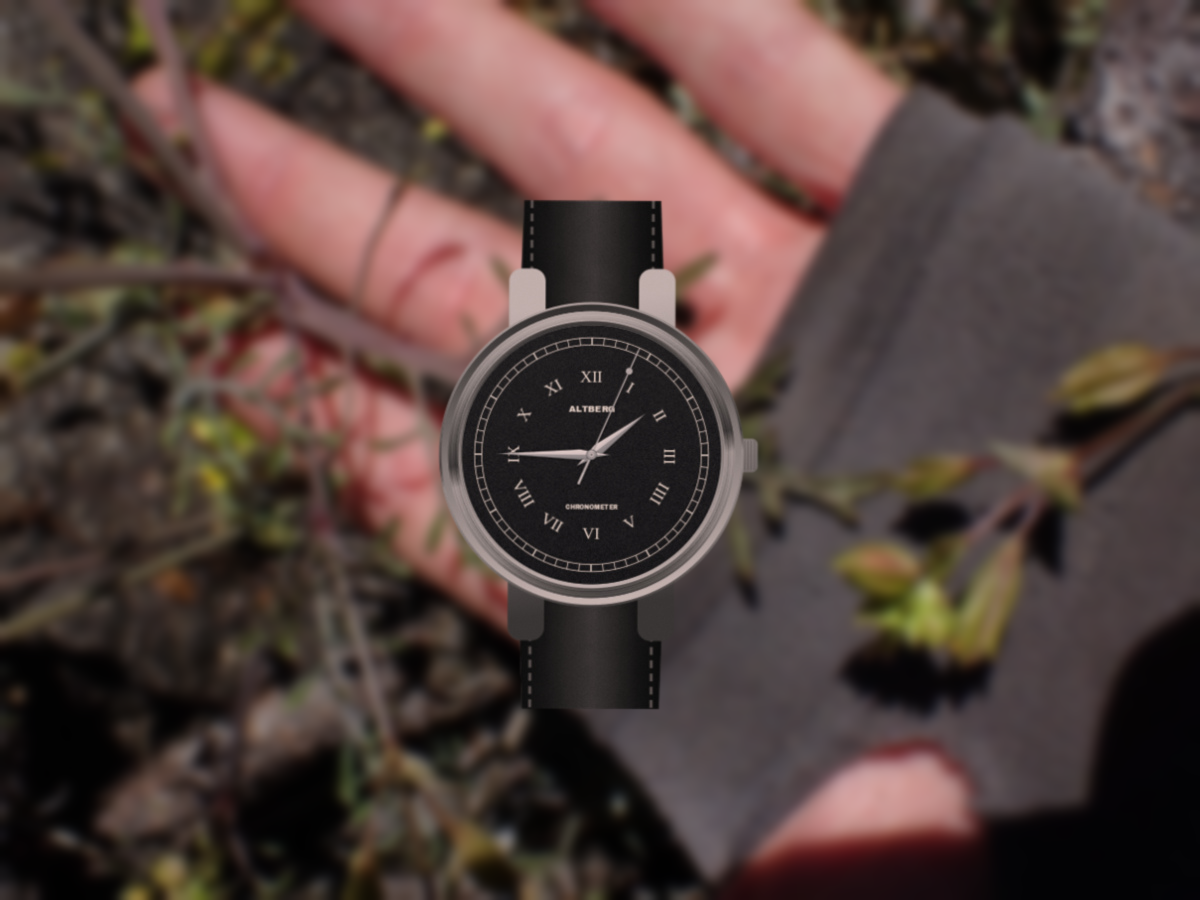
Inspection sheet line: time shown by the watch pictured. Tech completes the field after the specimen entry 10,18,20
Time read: 1,45,04
